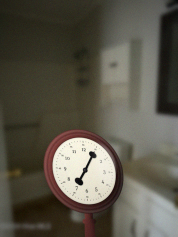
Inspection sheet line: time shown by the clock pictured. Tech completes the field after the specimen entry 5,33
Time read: 7,05
